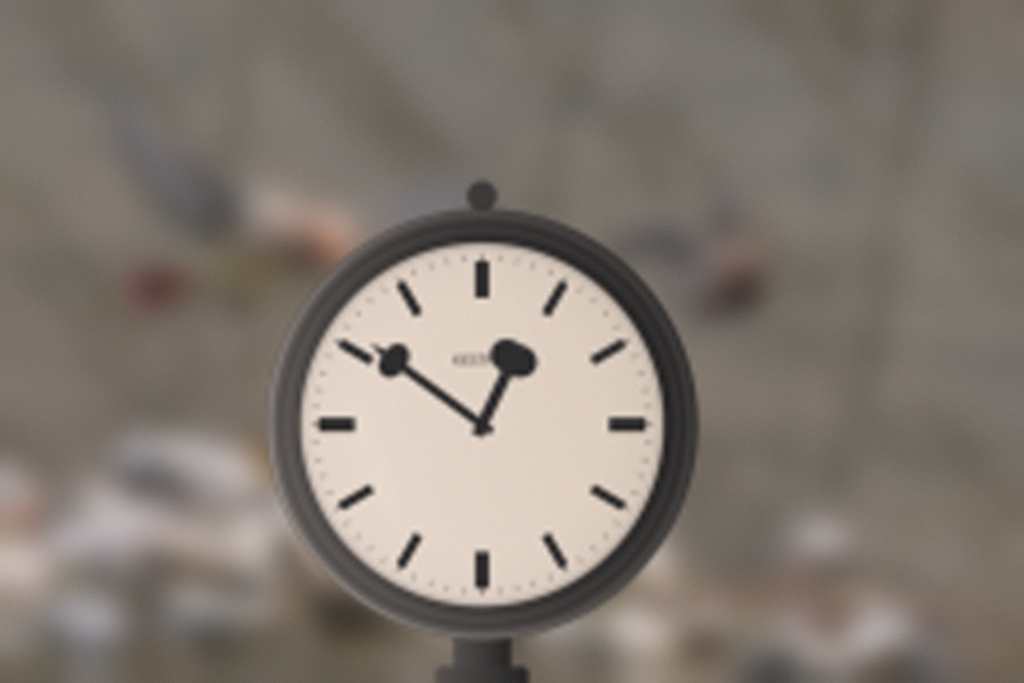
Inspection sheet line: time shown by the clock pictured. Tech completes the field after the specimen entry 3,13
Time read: 12,51
